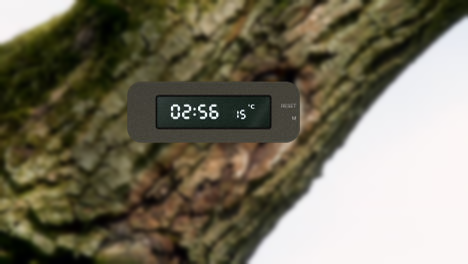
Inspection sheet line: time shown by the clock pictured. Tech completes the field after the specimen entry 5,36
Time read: 2,56
